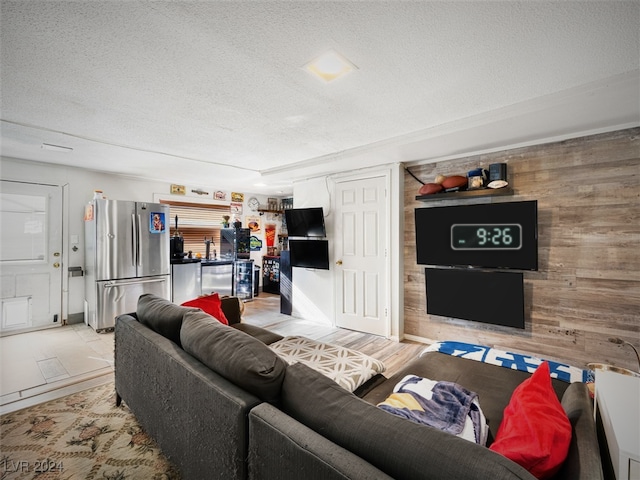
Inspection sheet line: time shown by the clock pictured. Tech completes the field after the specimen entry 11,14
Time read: 9,26
